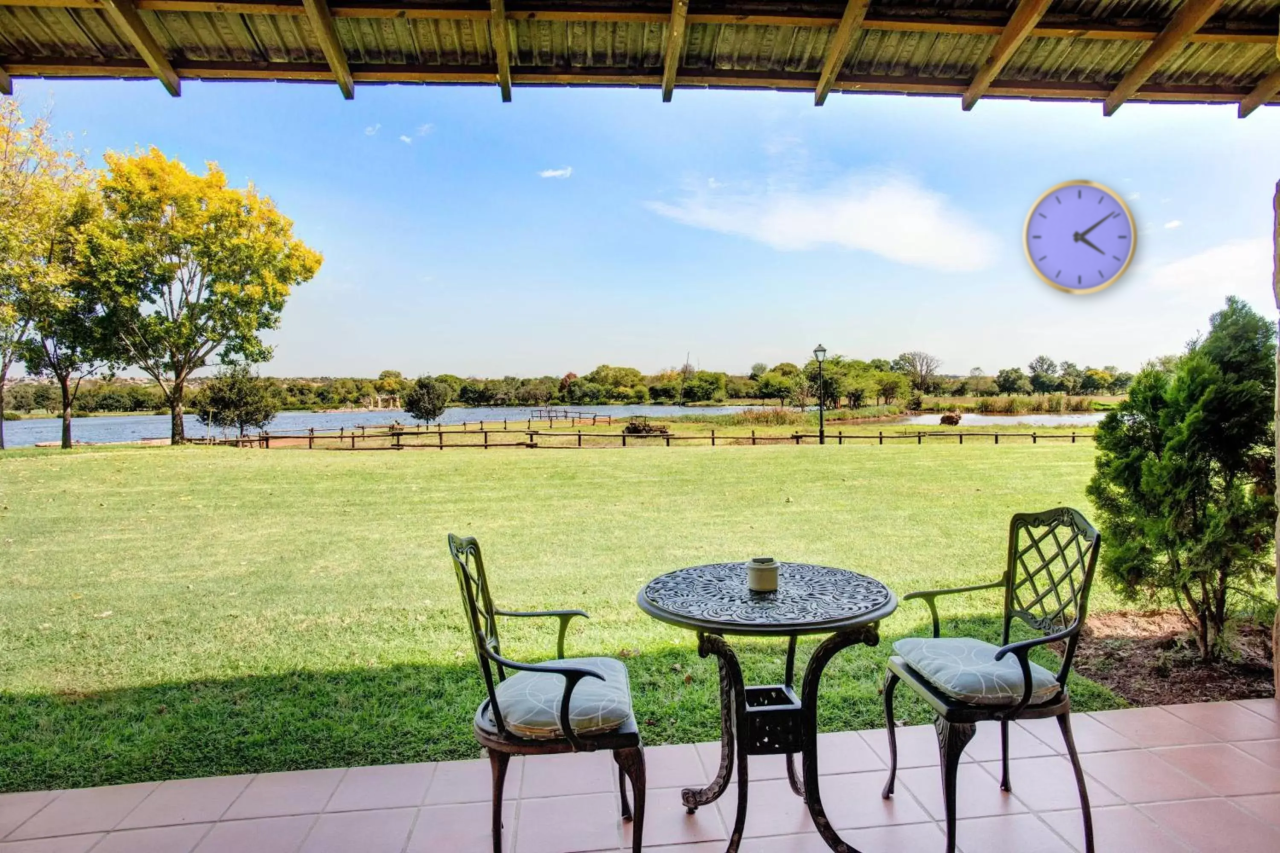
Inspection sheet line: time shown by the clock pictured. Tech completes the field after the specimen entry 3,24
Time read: 4,09
